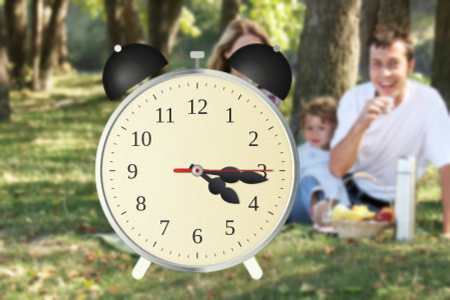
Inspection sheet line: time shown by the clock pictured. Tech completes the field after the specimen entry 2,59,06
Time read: 4,16,15
